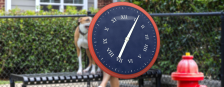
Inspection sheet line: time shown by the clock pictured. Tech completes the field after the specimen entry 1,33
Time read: 7,06
